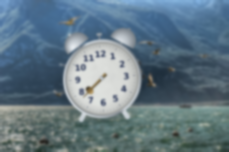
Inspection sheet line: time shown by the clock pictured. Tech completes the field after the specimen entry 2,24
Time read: 7,38
